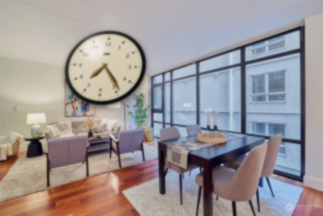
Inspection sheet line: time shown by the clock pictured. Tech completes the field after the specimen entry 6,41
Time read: 7,24
